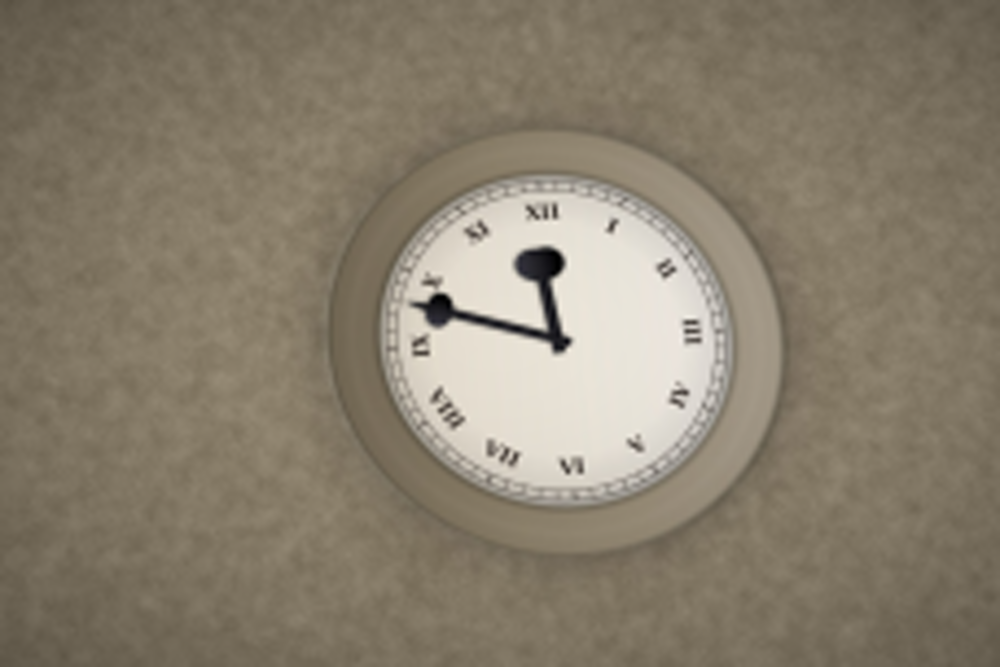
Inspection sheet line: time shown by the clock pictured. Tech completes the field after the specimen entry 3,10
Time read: 11,48
